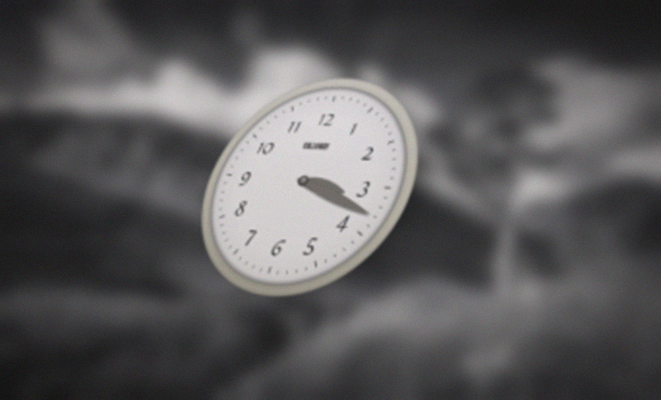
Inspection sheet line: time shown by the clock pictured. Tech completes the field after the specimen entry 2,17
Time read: 3,18
